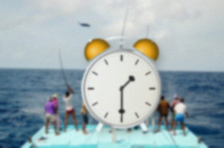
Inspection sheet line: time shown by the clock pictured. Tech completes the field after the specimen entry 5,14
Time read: 1,30
